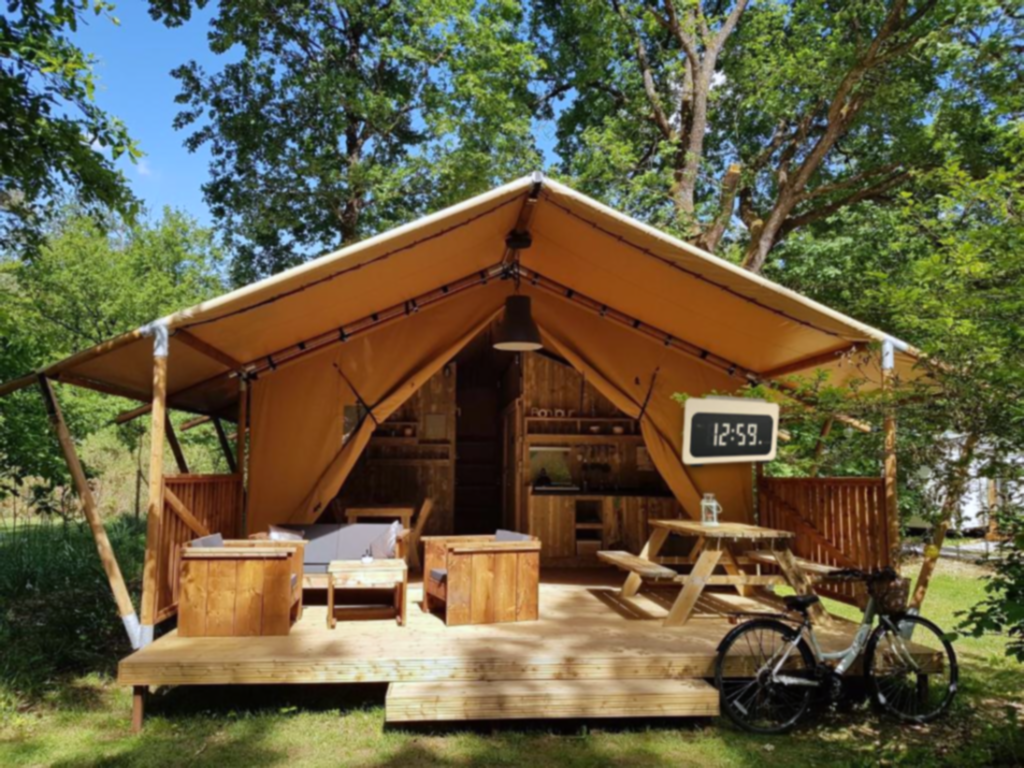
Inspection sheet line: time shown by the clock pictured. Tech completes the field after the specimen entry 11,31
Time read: 12,59
